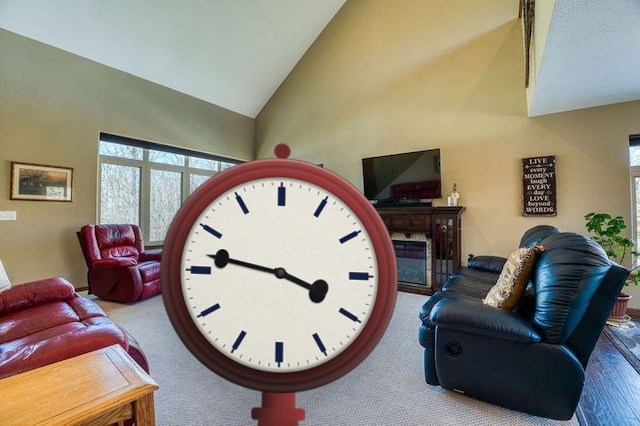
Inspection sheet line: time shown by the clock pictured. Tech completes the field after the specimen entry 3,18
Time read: 3,47
